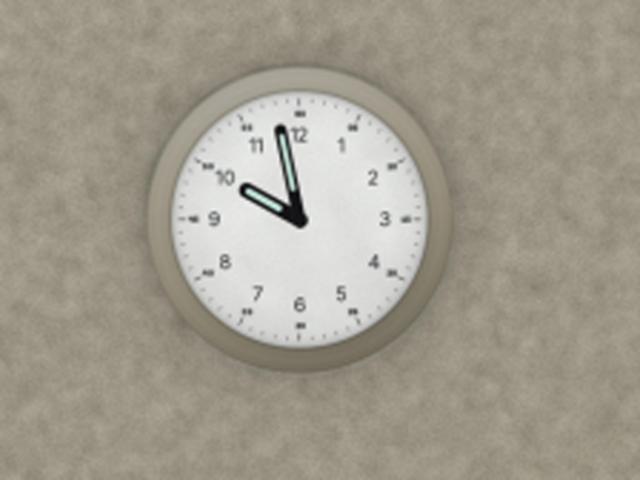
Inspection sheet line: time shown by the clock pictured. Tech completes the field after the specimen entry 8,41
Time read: 9,58
